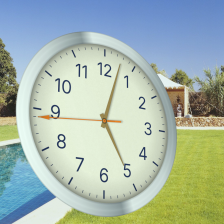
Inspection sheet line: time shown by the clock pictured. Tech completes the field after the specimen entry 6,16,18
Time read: 5,02,44
